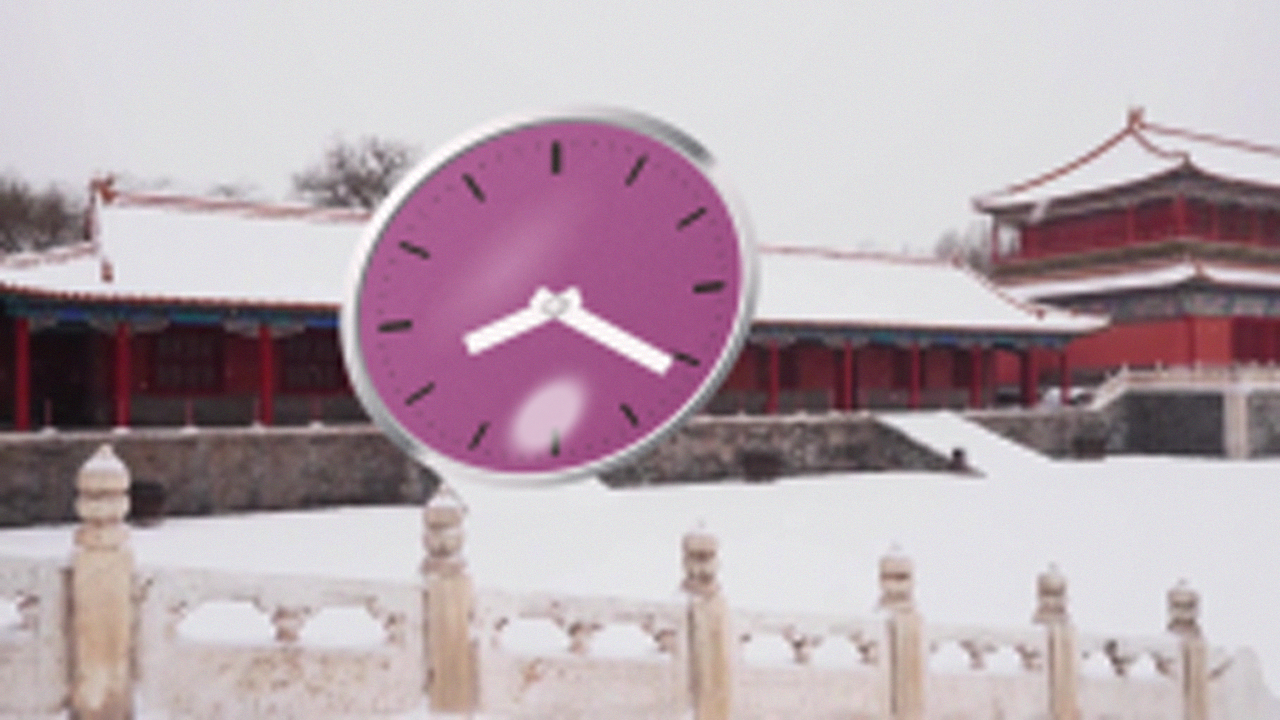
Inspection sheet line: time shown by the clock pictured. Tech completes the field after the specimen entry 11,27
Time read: 8,21
